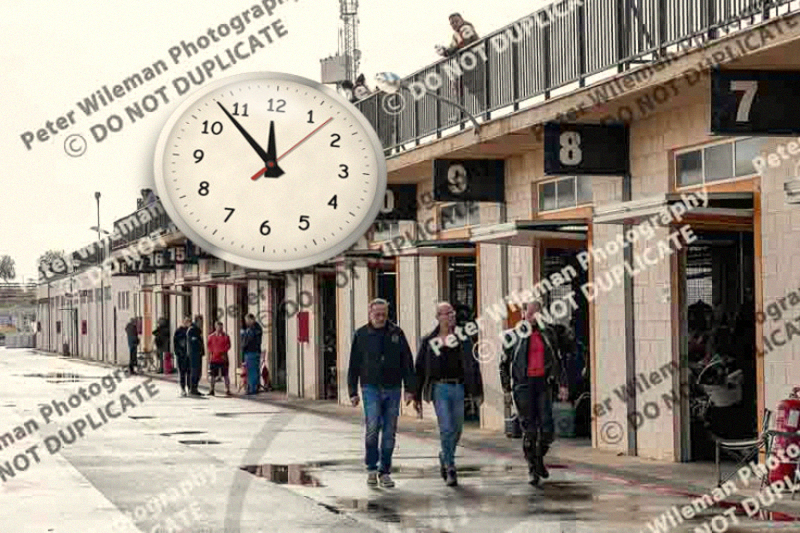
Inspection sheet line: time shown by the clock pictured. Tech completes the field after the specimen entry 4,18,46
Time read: 11,53,07
